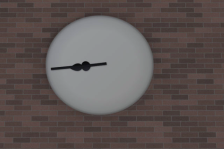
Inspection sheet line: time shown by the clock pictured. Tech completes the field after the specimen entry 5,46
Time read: 8,44
